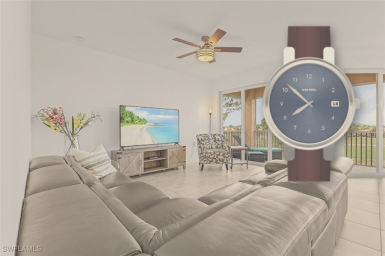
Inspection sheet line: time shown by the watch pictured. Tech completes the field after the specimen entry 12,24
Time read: 7,52
